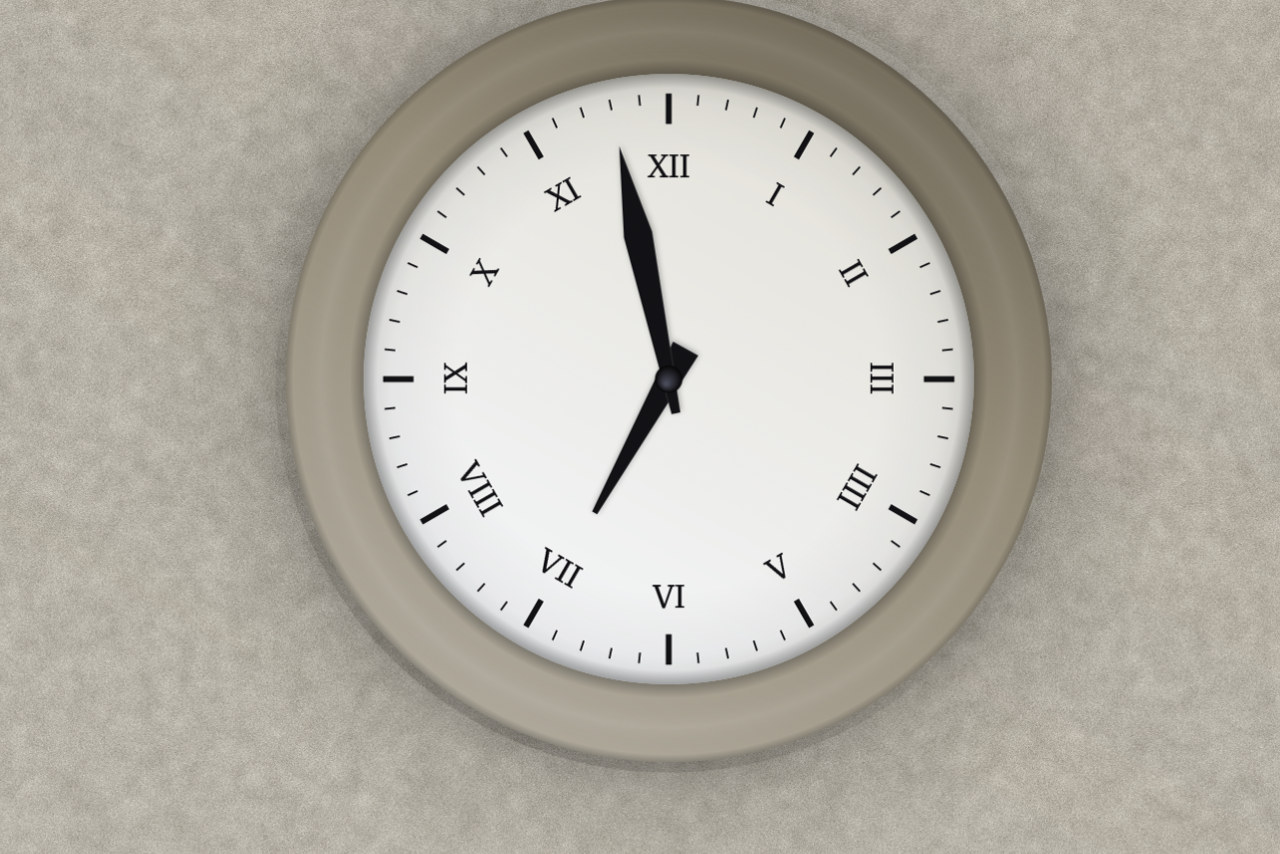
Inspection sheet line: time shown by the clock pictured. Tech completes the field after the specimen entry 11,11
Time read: 6,58
